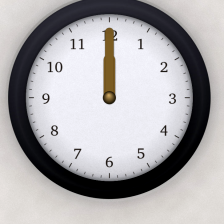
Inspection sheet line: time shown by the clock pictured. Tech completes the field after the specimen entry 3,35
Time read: 12,00
